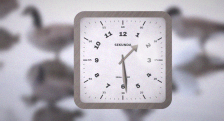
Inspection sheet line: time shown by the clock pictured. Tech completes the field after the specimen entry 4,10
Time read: 1,29
